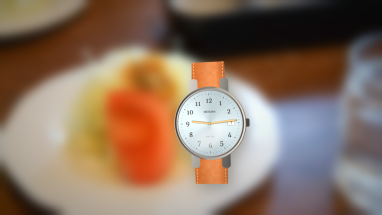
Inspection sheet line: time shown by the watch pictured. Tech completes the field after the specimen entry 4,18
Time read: 9,14
